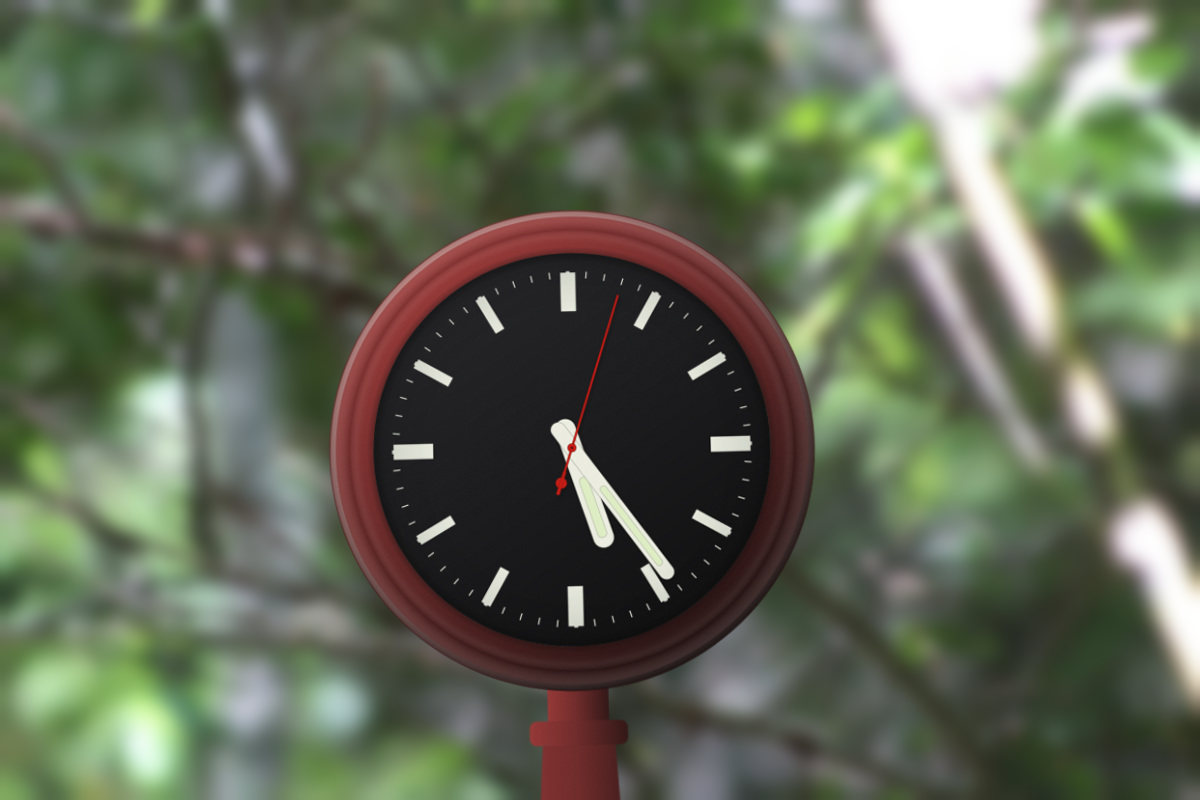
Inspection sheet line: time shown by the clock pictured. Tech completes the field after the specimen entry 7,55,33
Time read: 5,24,03
